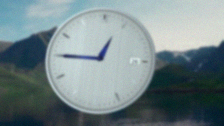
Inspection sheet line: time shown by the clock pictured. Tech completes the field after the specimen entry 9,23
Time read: 12,45
